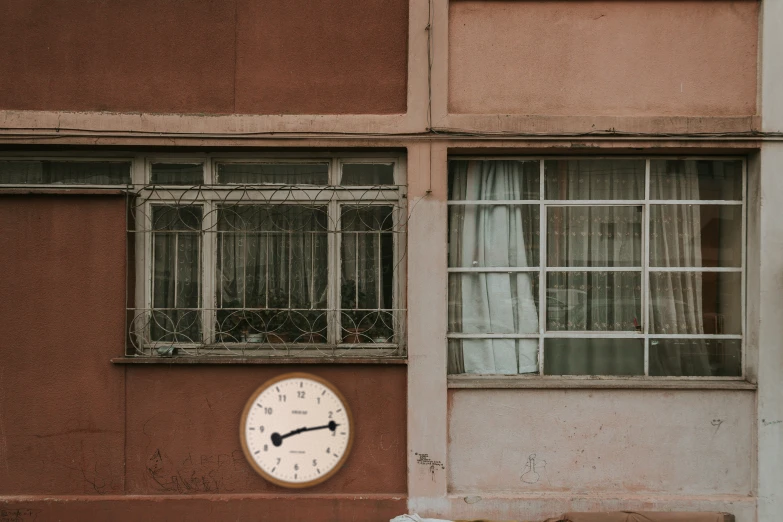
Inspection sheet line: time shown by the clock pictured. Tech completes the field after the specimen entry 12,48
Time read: 8,13
